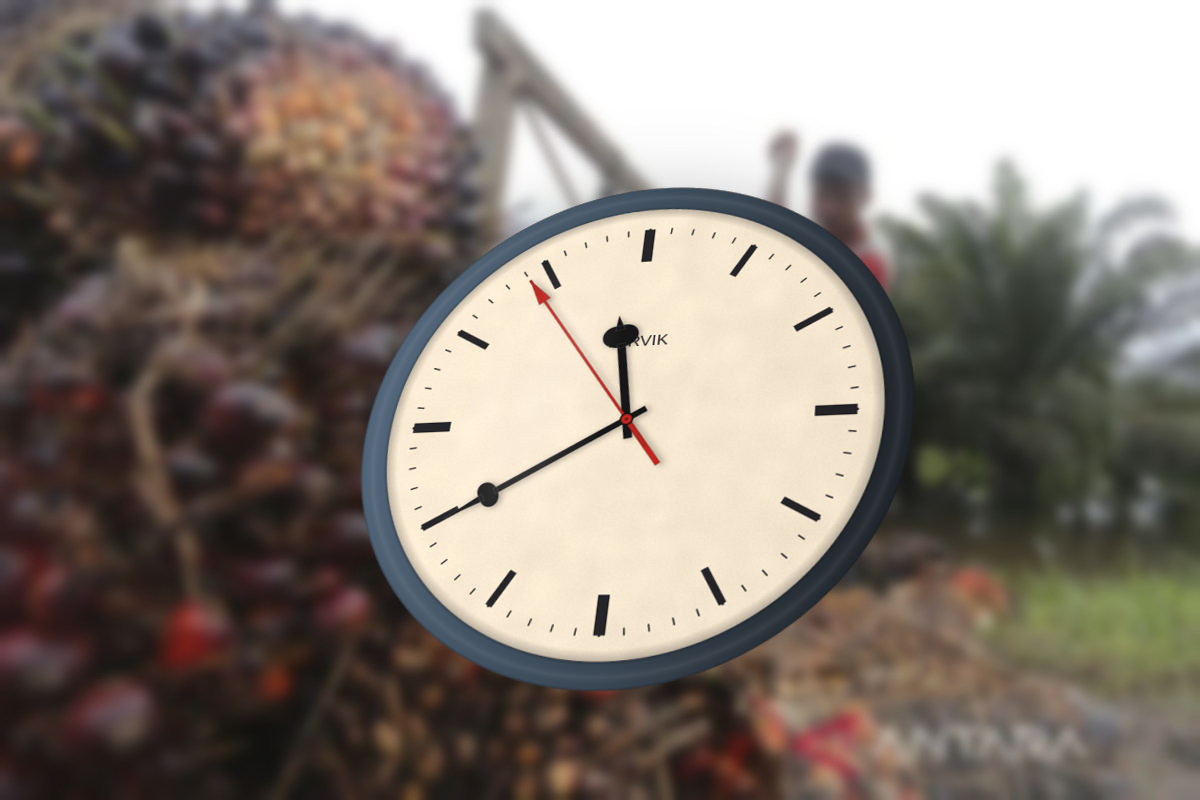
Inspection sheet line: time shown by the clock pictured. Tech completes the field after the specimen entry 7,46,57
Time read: 11,39,54
